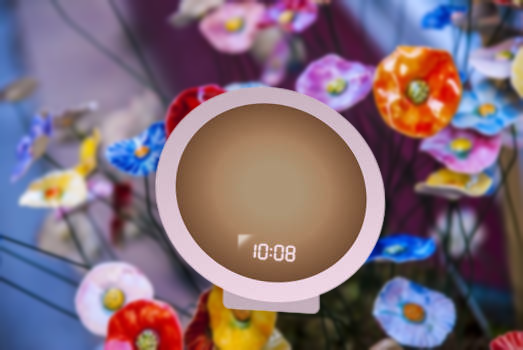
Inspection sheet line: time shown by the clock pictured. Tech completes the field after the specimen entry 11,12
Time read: 10,08
